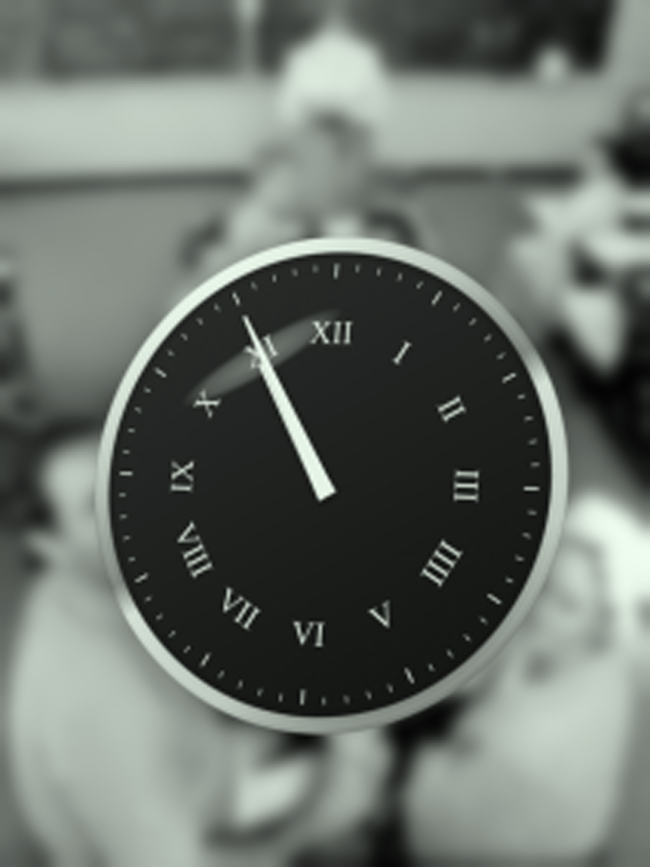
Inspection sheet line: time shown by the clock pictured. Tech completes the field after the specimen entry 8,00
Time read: 10,55
